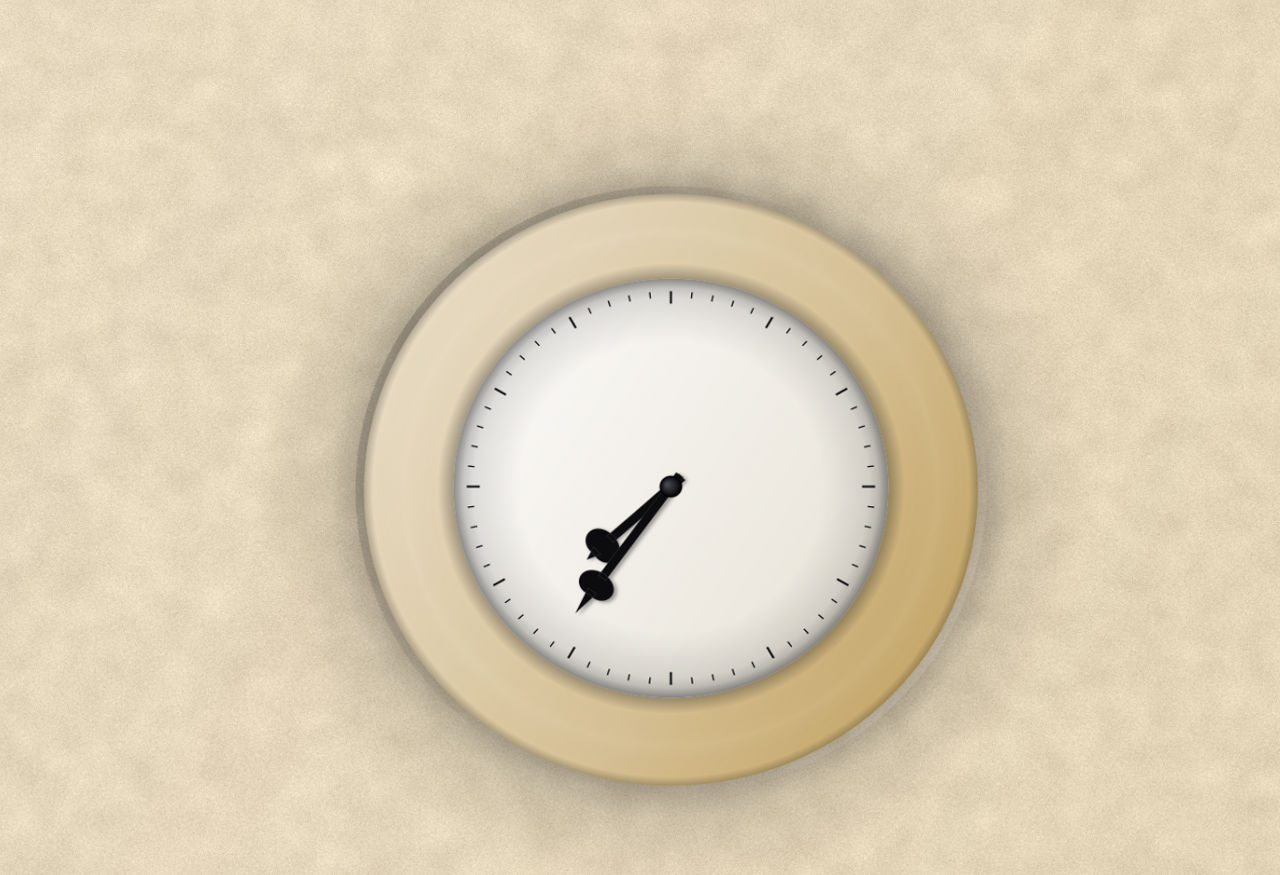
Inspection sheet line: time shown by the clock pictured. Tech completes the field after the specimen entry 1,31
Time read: 7,36
